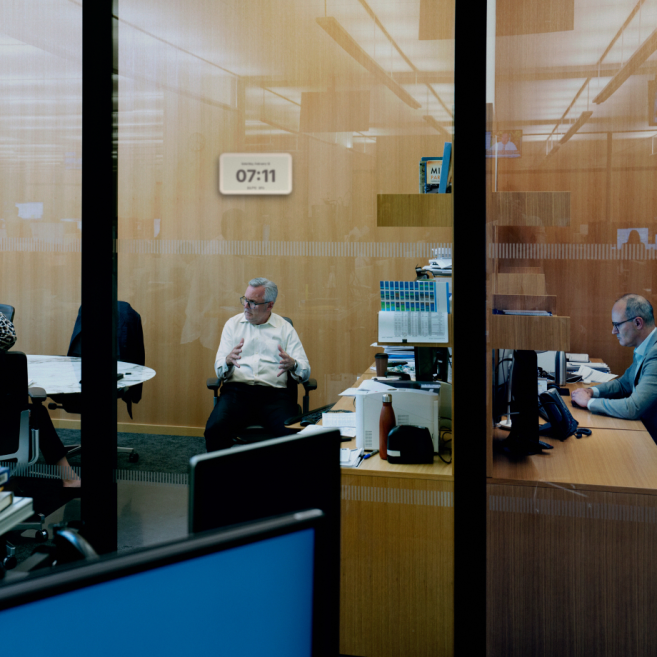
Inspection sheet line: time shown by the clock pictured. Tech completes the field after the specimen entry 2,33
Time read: 7,11
